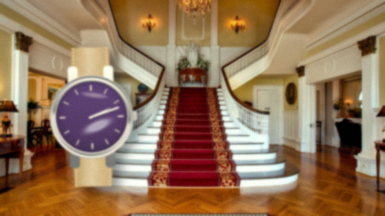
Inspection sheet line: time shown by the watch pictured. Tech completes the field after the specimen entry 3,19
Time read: 2,12
